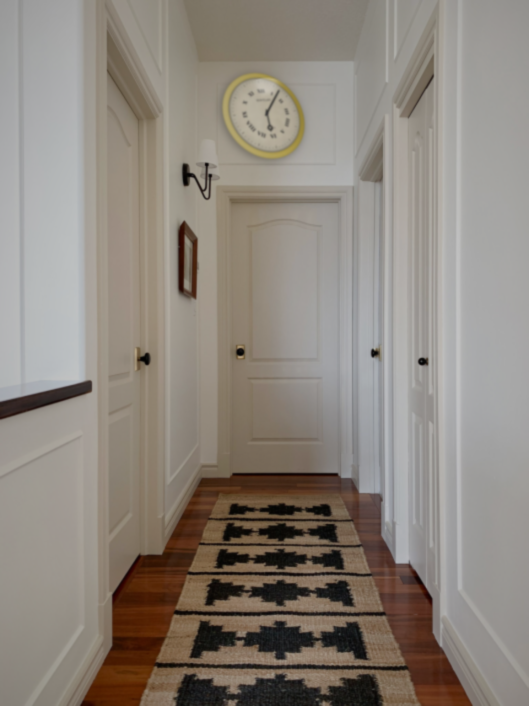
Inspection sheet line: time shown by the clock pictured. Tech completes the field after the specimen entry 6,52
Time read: 6,07
